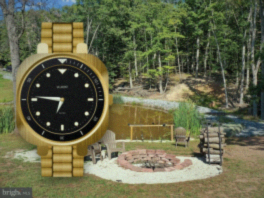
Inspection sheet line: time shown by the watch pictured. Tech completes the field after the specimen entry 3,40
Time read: 6,46
